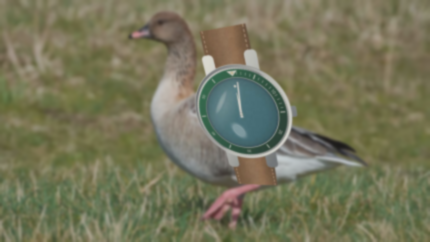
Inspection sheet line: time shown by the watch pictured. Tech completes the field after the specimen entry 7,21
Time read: 12,01
